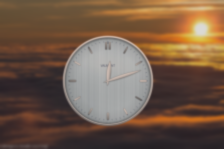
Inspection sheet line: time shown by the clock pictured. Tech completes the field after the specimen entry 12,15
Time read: 12,12
